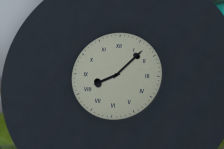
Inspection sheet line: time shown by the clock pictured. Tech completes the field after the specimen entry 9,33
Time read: 8,07
